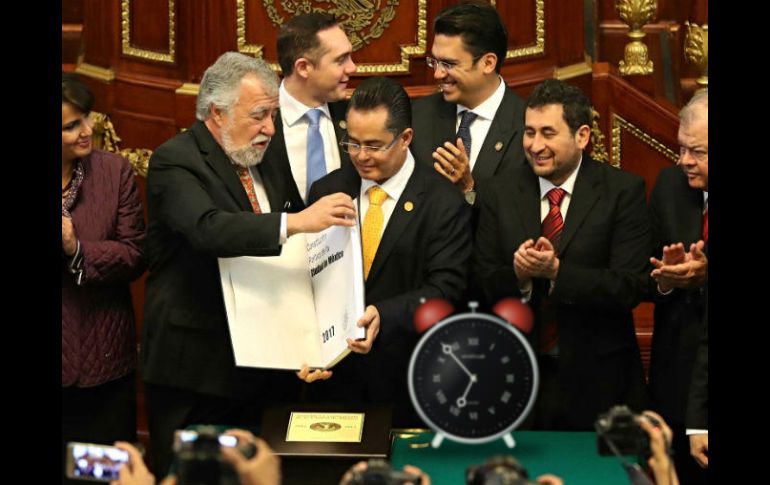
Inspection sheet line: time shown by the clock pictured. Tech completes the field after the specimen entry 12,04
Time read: 6,53
